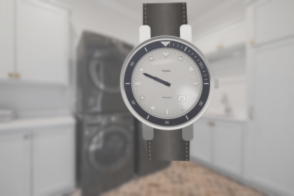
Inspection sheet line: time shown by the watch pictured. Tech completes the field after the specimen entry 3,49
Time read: 9,49
